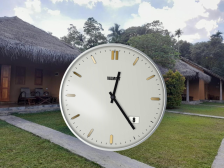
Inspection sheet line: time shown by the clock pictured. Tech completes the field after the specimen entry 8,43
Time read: 12,24
